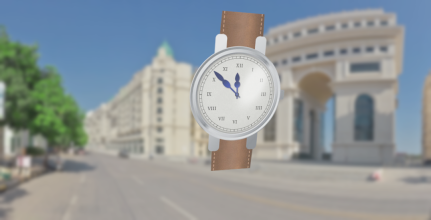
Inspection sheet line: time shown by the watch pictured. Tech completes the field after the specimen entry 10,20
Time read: 11,52
